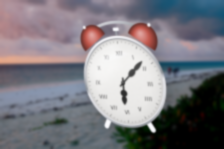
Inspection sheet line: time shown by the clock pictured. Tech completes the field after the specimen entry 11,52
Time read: 6,08
